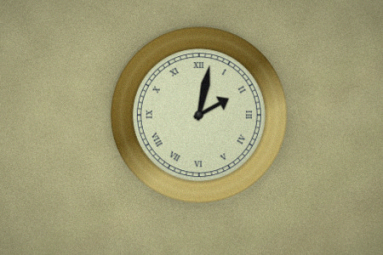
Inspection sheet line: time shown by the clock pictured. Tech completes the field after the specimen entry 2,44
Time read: 2,02
